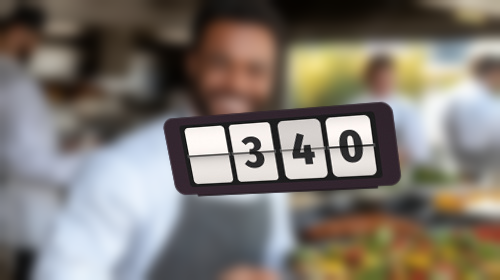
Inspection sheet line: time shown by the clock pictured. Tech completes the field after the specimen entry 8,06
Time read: 3,40
